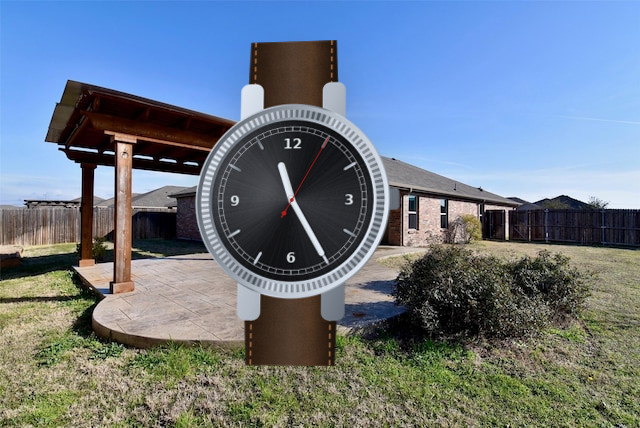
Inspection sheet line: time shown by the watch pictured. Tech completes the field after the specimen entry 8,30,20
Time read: 11,25,05
